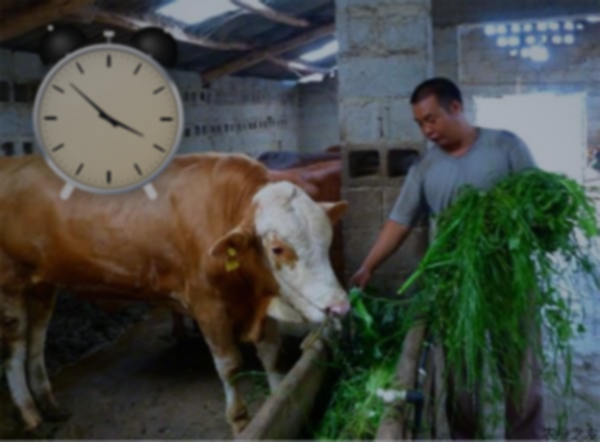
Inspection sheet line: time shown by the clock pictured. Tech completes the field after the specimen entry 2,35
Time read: 3,52
